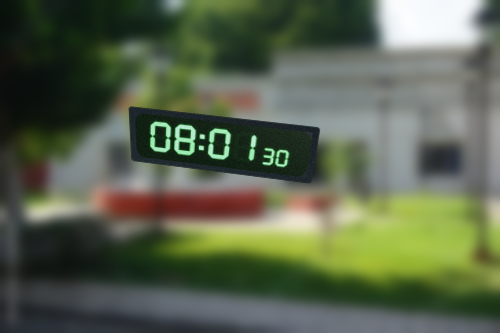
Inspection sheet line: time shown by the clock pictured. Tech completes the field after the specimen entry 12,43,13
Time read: 8,01,30
